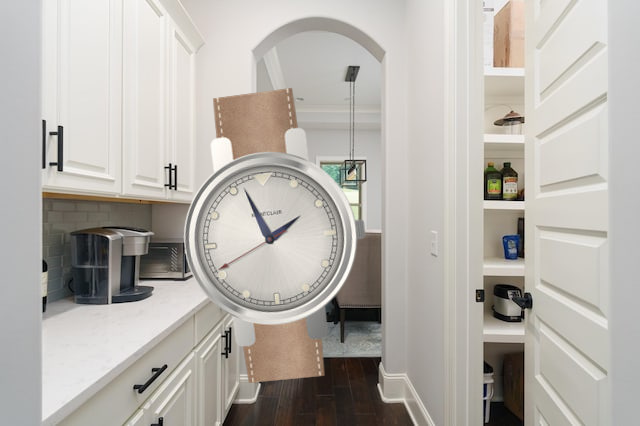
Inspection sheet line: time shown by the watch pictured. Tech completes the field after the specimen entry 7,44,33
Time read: 1,56,41
